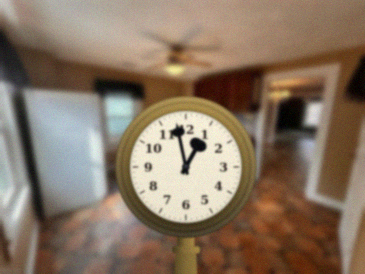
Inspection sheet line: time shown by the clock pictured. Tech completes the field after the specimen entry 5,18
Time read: 12,58
